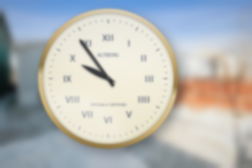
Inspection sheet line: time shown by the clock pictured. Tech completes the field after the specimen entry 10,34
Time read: 9,54
